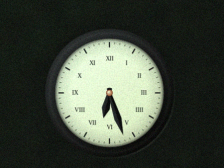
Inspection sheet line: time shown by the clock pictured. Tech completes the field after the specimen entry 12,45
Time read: 6,27
